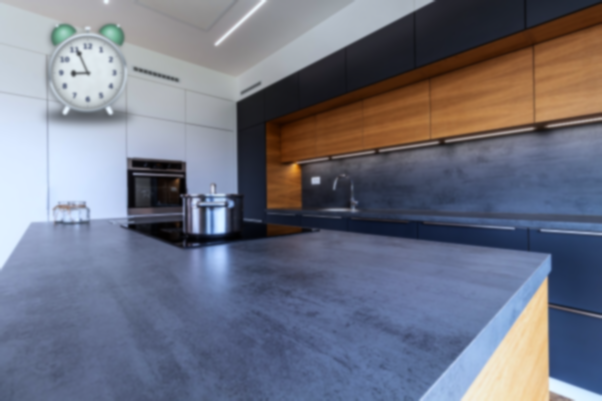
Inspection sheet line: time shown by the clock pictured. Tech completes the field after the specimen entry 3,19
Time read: 8,56
